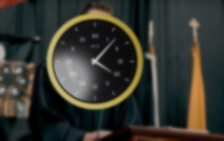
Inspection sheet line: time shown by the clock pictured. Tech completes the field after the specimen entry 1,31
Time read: 4,07
